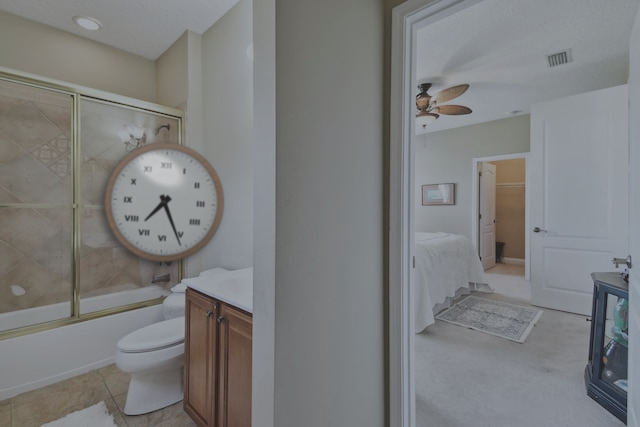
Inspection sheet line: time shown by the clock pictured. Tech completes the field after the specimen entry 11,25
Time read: 7,26
